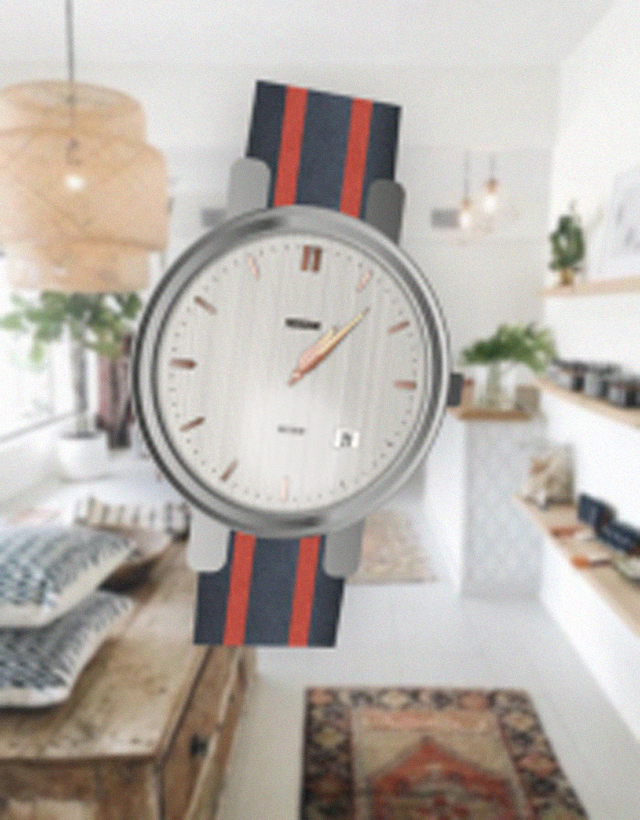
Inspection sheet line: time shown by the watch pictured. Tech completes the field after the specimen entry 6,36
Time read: 1,07
